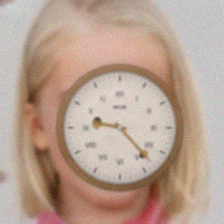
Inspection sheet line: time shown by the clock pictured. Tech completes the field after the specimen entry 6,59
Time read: 9,23
